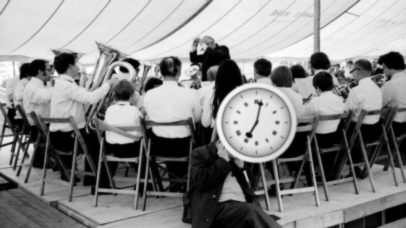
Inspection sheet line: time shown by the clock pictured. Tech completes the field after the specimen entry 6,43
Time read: 7,02
